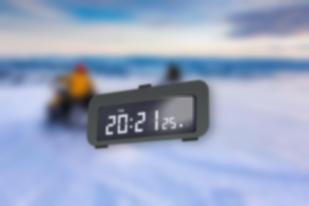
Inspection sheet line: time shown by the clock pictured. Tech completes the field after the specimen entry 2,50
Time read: 20,21
